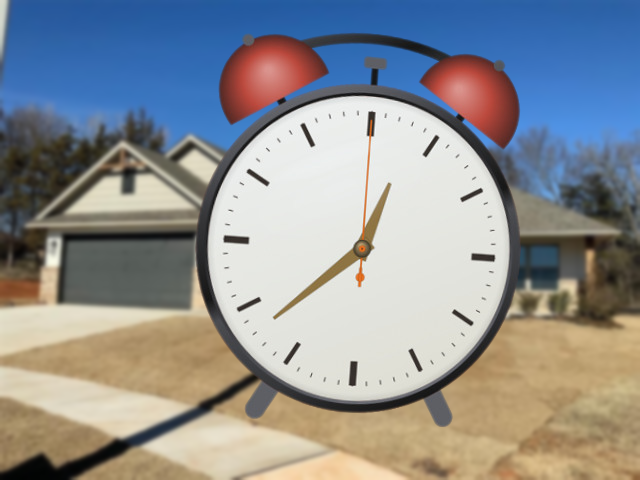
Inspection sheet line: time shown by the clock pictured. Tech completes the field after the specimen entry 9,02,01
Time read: 12,38,00
